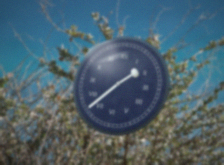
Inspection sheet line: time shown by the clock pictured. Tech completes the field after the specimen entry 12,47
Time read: 1,37
